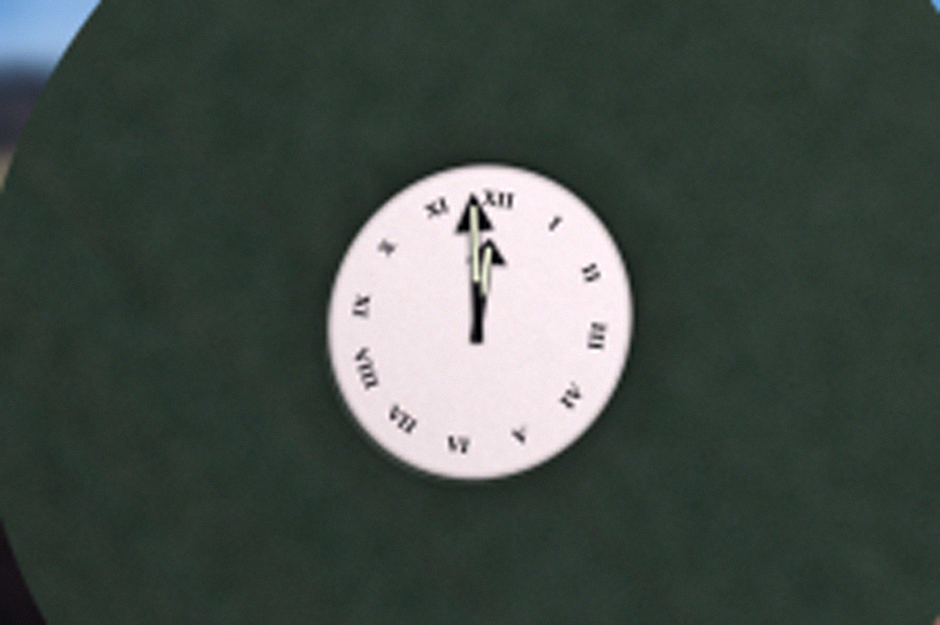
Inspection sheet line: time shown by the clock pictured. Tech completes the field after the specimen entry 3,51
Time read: 11,58
